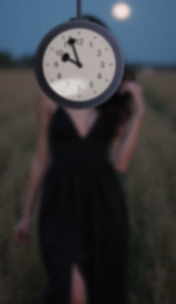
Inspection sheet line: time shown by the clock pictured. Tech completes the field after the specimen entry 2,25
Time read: 9,57
